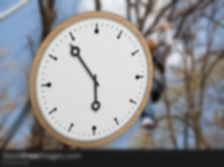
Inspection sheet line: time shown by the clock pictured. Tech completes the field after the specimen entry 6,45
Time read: 5,54
